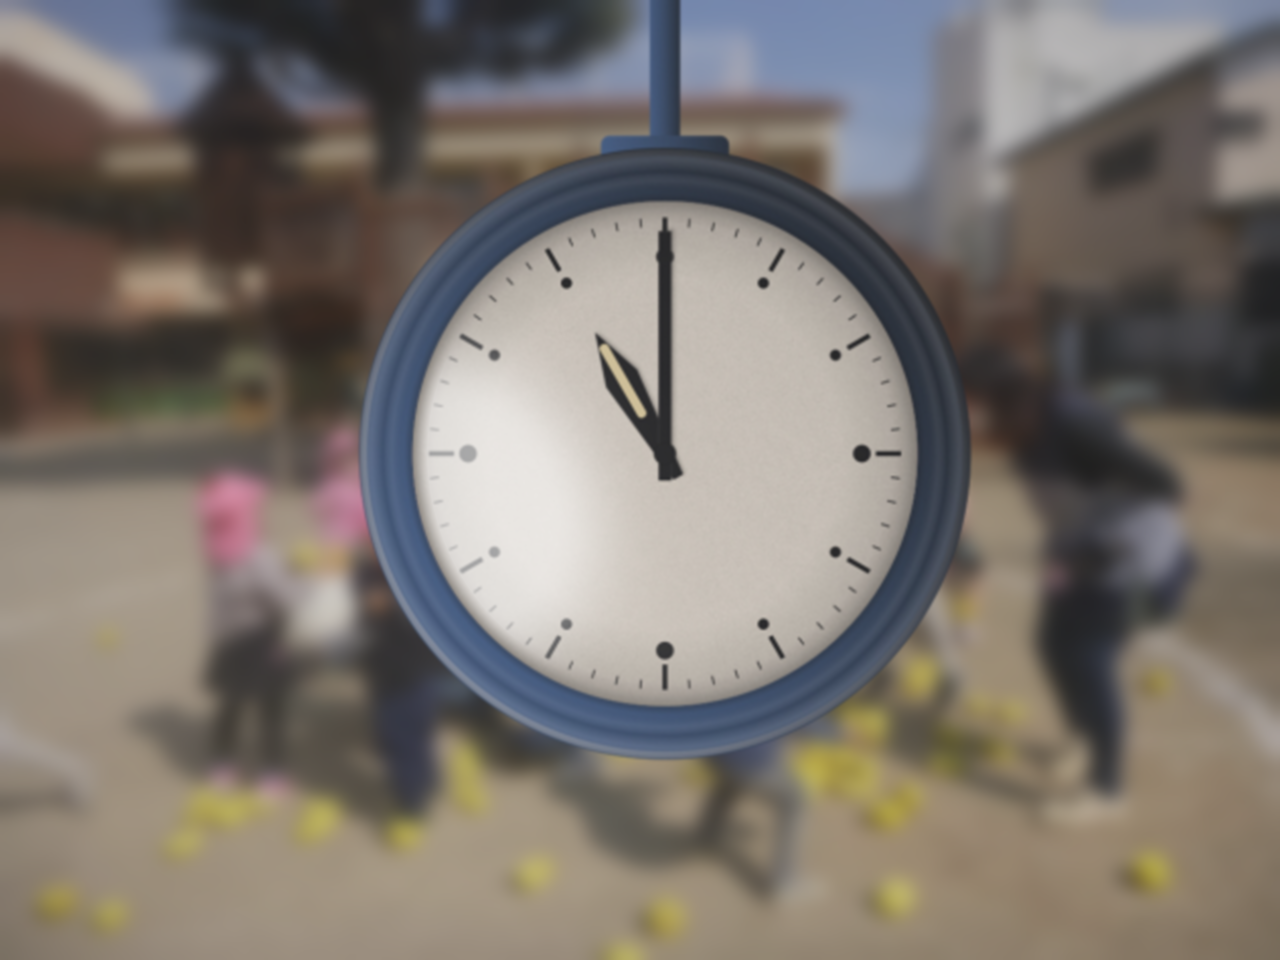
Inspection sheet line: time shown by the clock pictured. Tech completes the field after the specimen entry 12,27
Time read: 11,00
